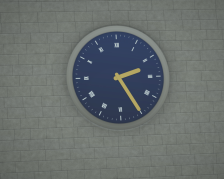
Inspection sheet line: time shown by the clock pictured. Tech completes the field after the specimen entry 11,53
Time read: 2,25
